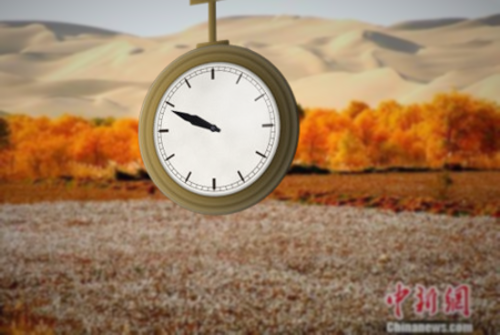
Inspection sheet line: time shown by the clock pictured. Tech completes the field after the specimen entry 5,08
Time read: 9,49
